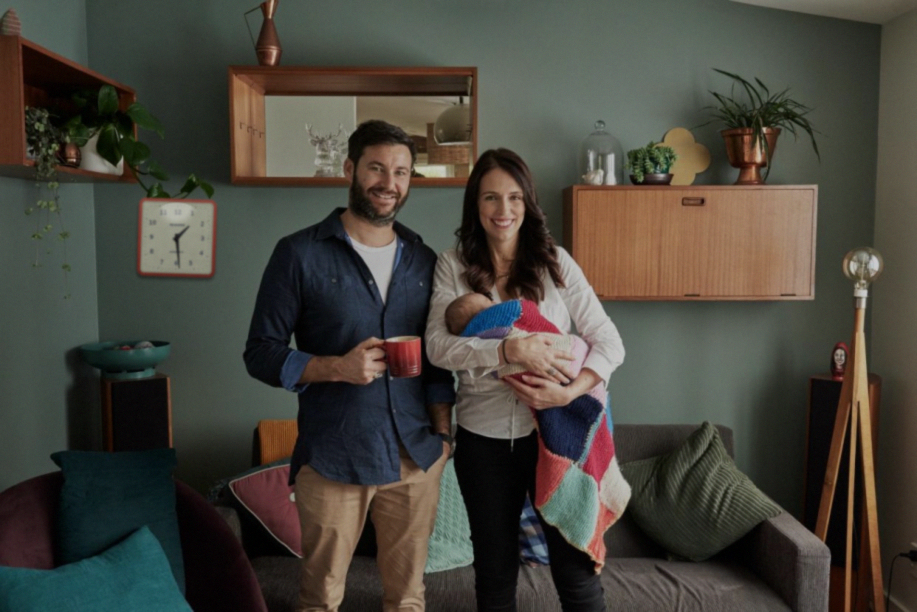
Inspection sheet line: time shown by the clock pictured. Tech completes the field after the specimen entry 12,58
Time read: 1,29
